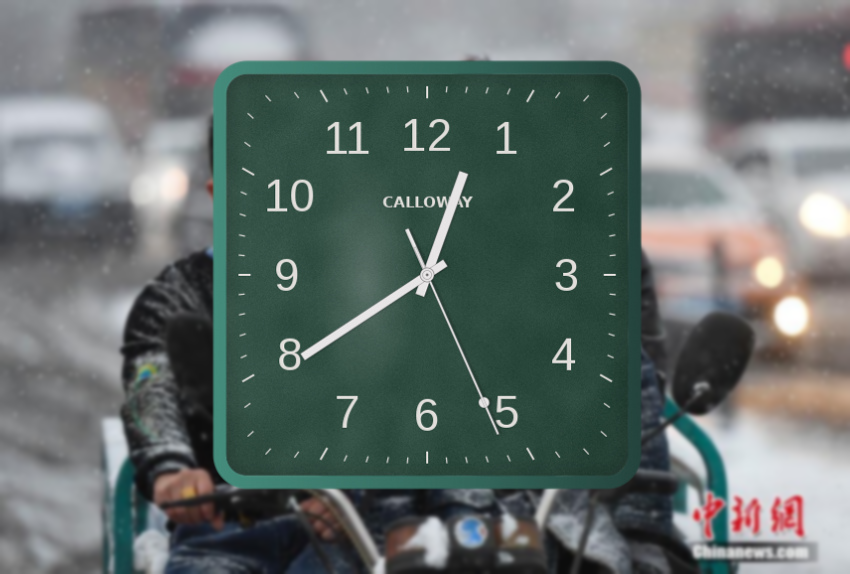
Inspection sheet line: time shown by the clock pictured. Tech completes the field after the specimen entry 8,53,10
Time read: 12,39,26
